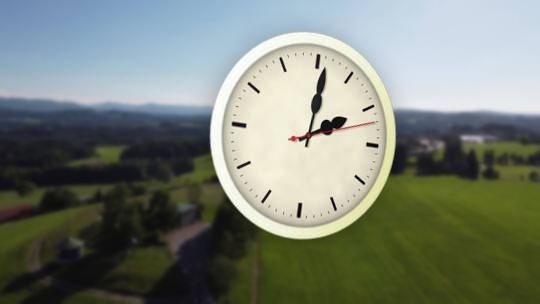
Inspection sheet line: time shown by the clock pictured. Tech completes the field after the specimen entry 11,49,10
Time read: 2,01,12
